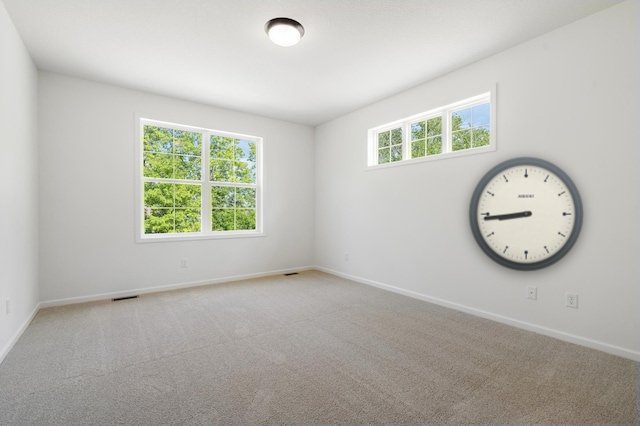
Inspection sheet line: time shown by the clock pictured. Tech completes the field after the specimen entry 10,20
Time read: 8,44
